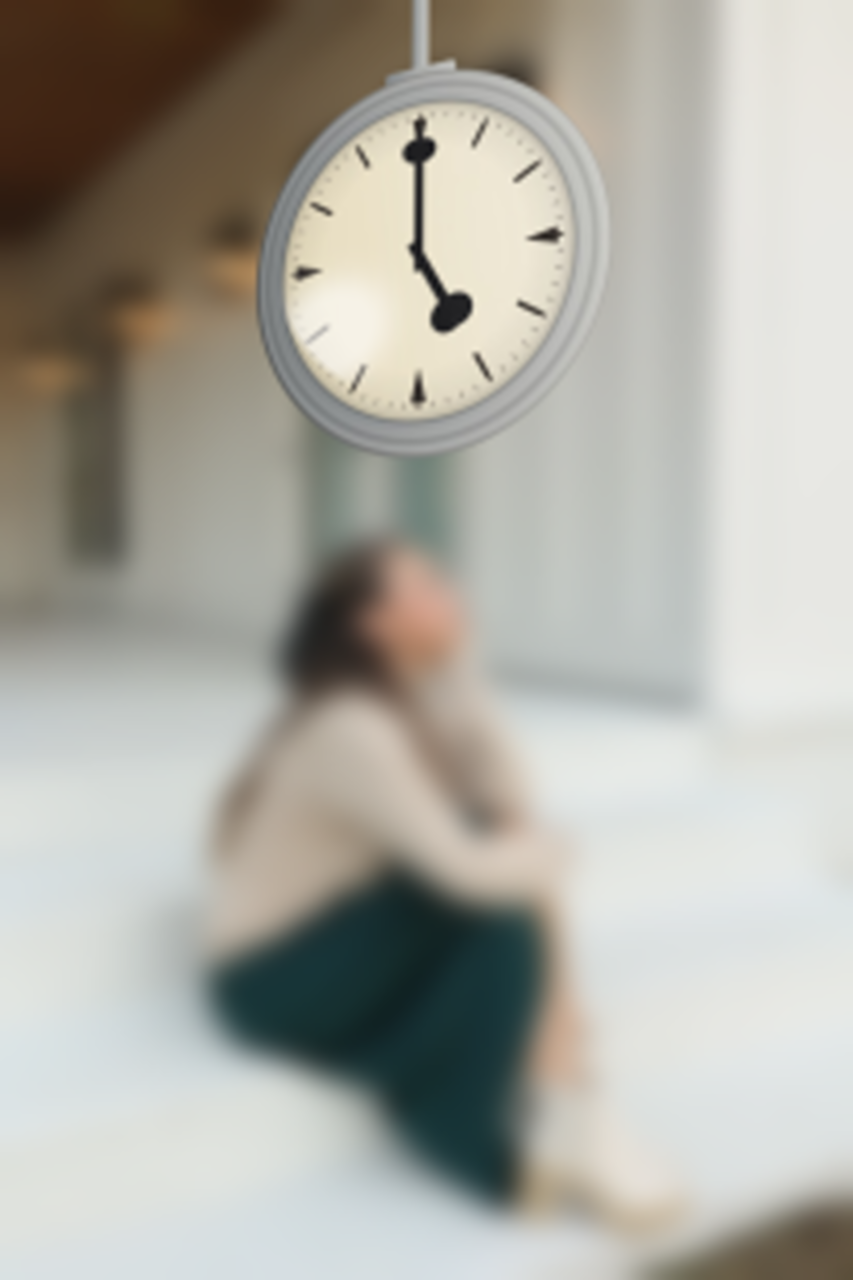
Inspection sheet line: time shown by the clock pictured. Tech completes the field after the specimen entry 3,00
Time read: 5,00
